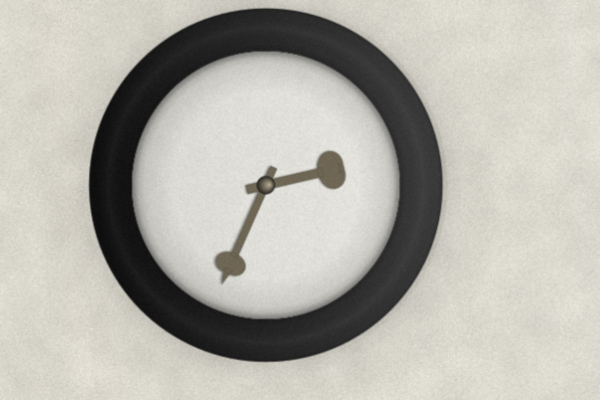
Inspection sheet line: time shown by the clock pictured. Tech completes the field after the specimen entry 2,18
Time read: 2,34
